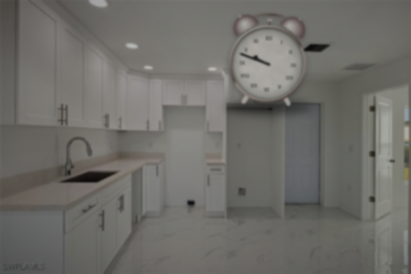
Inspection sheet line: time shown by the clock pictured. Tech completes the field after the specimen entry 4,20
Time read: 9,48
